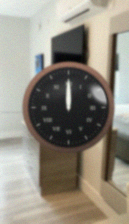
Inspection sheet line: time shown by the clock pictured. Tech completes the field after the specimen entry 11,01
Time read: 12,00
